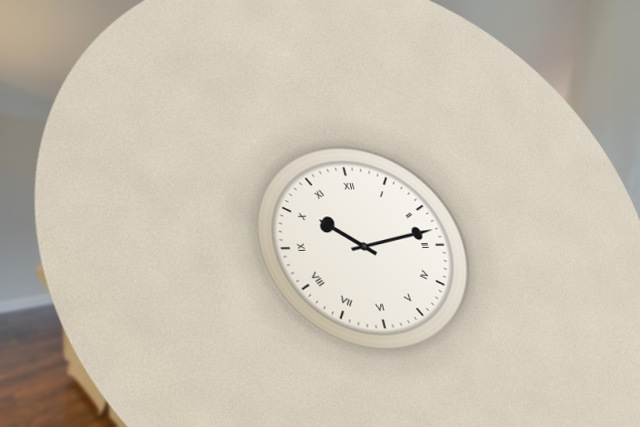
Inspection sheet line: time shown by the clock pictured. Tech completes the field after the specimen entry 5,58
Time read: 10,13
